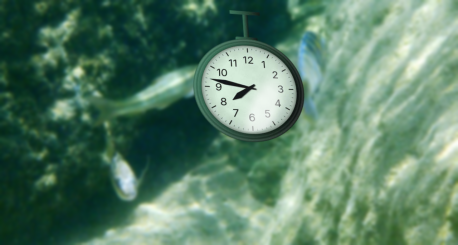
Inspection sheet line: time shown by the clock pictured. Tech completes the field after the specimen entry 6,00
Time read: 7,47
